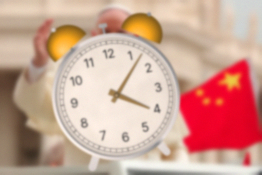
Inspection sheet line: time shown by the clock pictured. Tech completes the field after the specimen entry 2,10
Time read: 4,07
